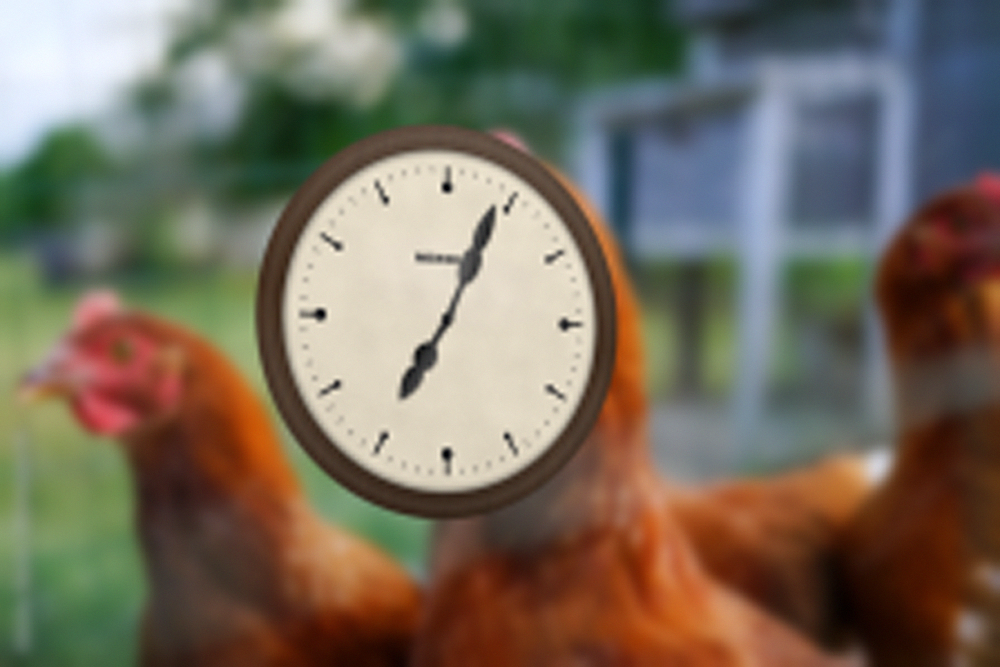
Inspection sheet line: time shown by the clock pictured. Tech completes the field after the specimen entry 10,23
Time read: 7,04
